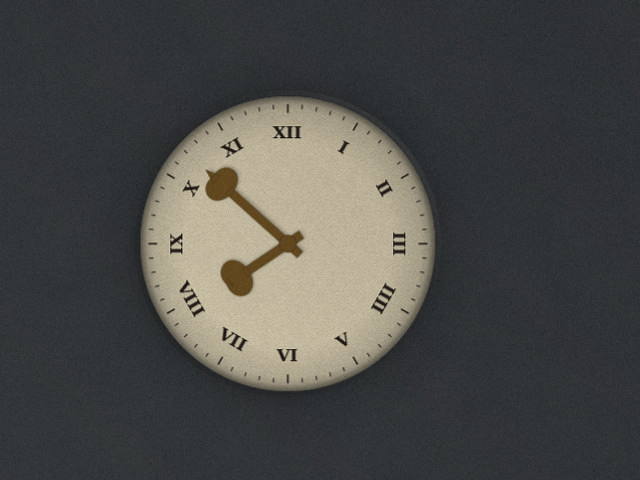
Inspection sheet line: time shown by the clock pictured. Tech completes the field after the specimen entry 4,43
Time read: 7,52
